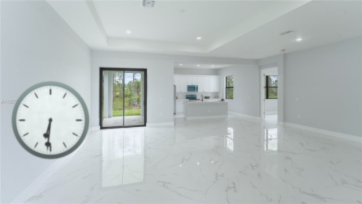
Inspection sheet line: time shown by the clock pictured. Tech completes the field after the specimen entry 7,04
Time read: 6,31
